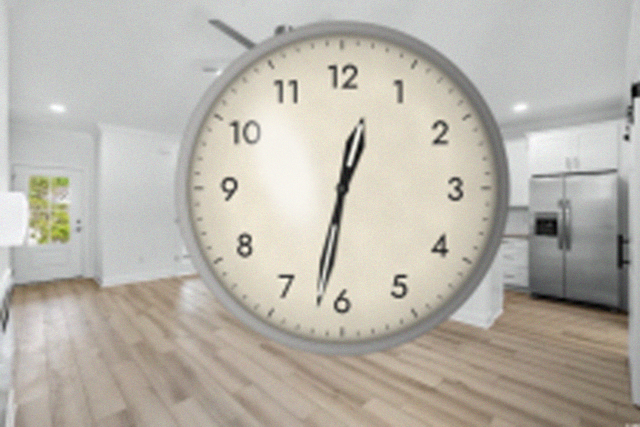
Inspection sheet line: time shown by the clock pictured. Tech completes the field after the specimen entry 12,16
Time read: 12,32
